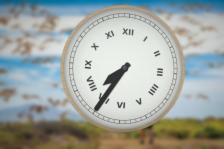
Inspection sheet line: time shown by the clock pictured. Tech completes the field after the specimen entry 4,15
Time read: 7,35
